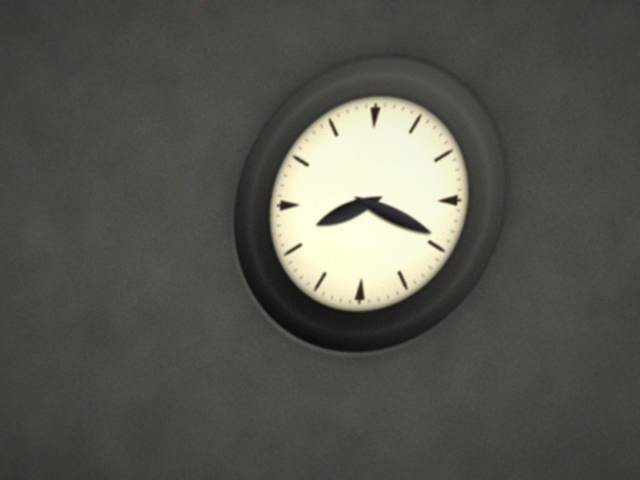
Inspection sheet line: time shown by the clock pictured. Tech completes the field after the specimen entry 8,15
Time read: 8,19
